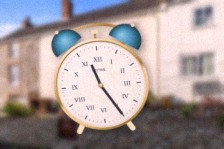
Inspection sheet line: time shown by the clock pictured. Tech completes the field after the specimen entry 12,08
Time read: 11,25
